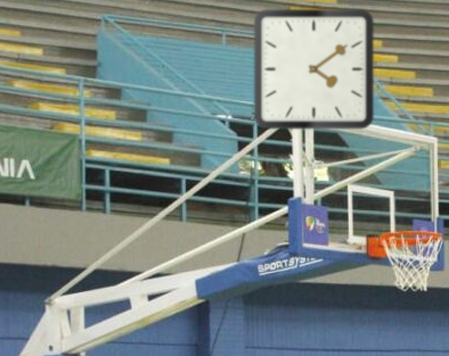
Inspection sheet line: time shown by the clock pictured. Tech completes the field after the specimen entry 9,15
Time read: 4,09
